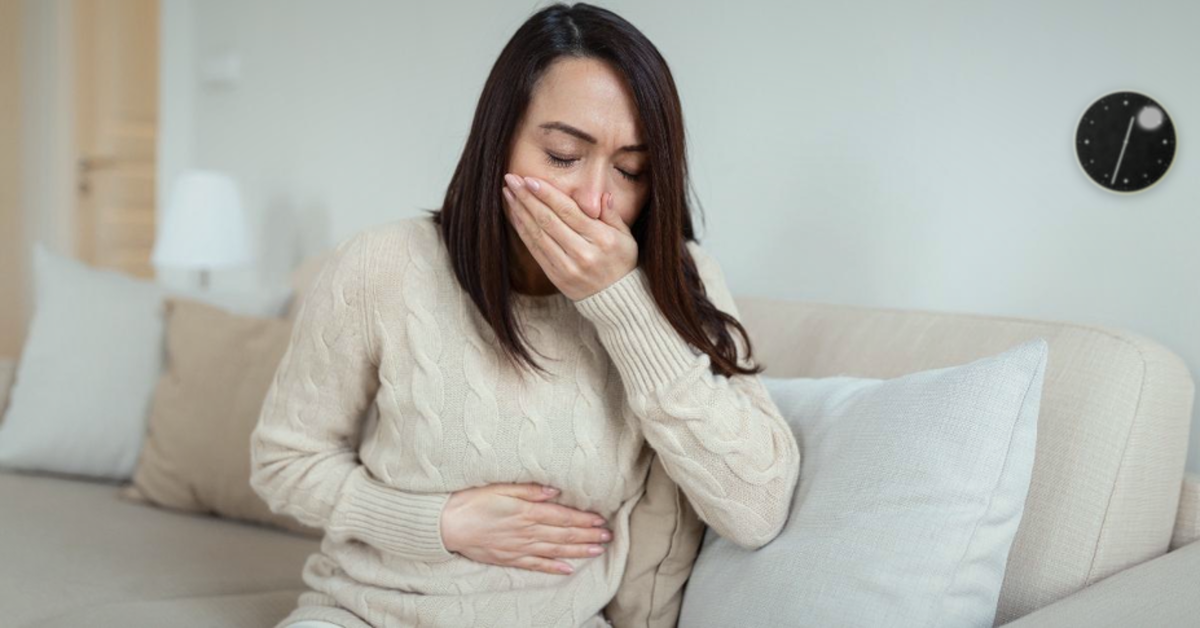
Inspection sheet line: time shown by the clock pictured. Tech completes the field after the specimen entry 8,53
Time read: 12,33
